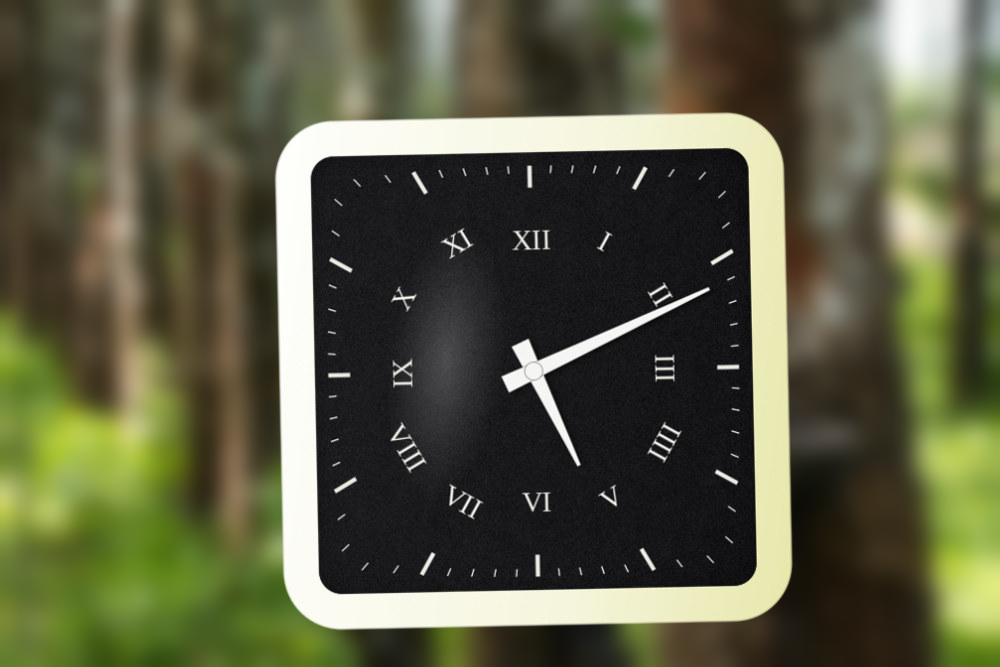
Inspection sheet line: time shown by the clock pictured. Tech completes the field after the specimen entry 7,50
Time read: 5,11
